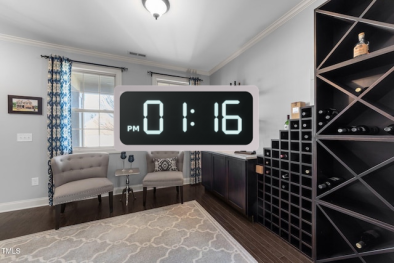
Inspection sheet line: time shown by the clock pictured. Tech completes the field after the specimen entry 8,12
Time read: 1,16
